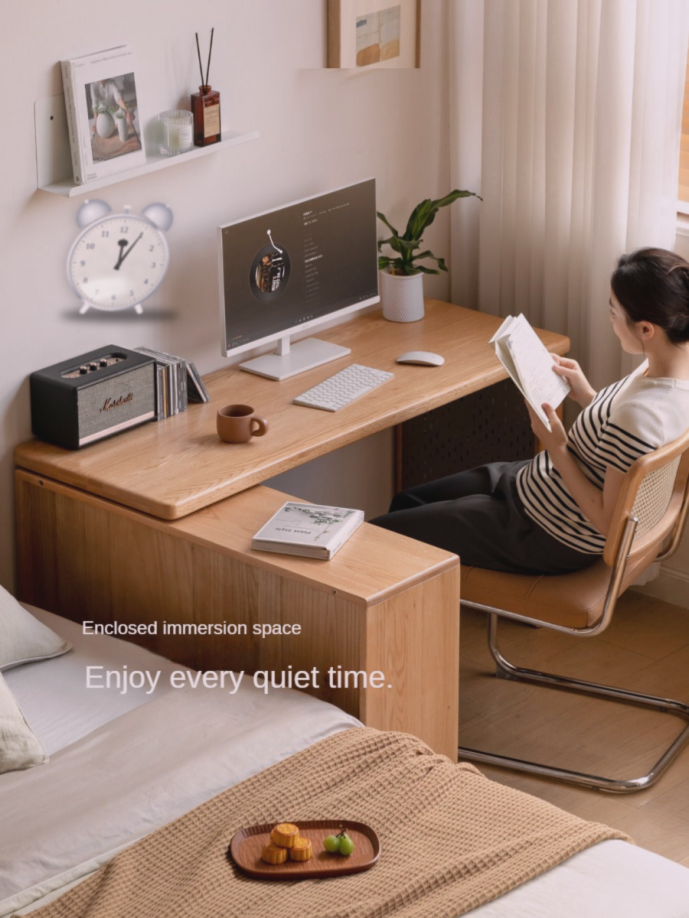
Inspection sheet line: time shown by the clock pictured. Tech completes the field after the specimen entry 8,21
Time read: 12,05
